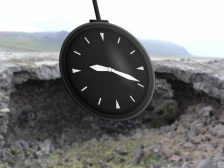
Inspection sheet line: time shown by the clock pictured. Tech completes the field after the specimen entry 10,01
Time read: 9,19
